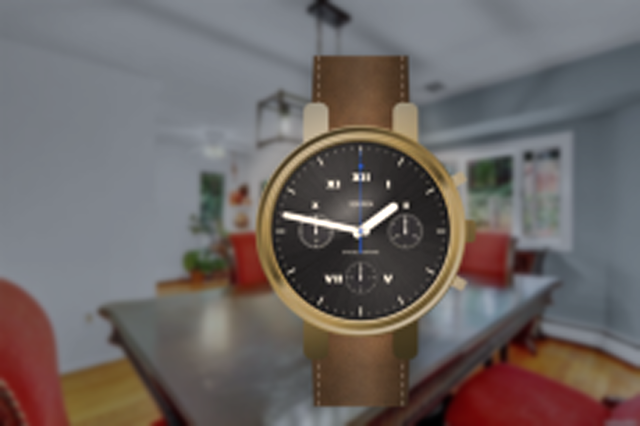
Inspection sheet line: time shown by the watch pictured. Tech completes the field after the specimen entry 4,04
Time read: 1,47
